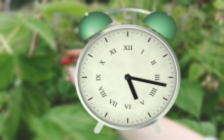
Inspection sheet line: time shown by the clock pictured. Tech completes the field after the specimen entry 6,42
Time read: 5,17
